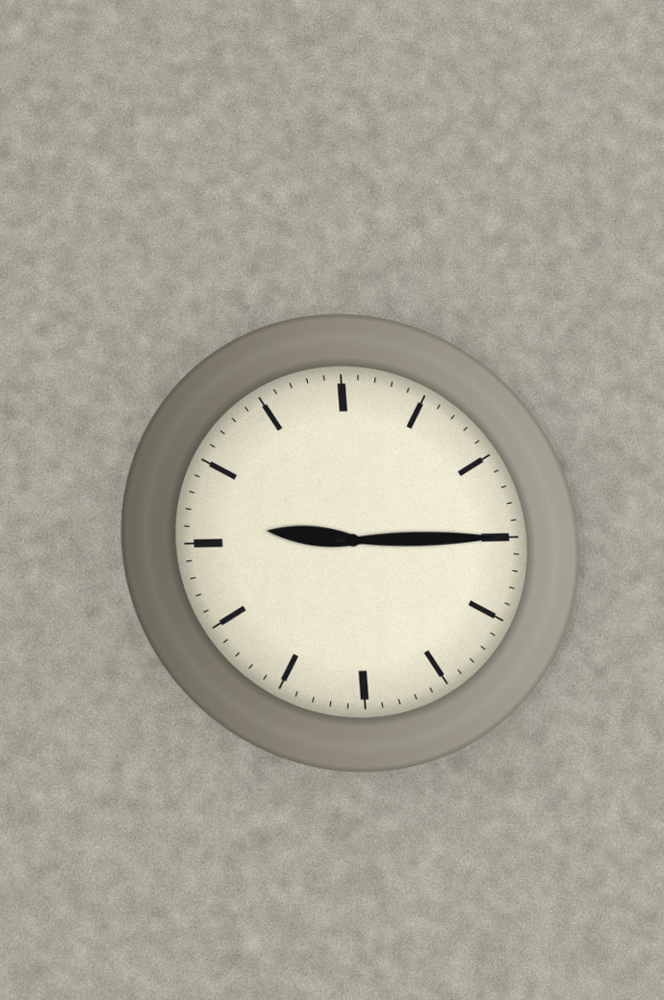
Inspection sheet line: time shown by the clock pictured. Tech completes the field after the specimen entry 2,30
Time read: 9,15
